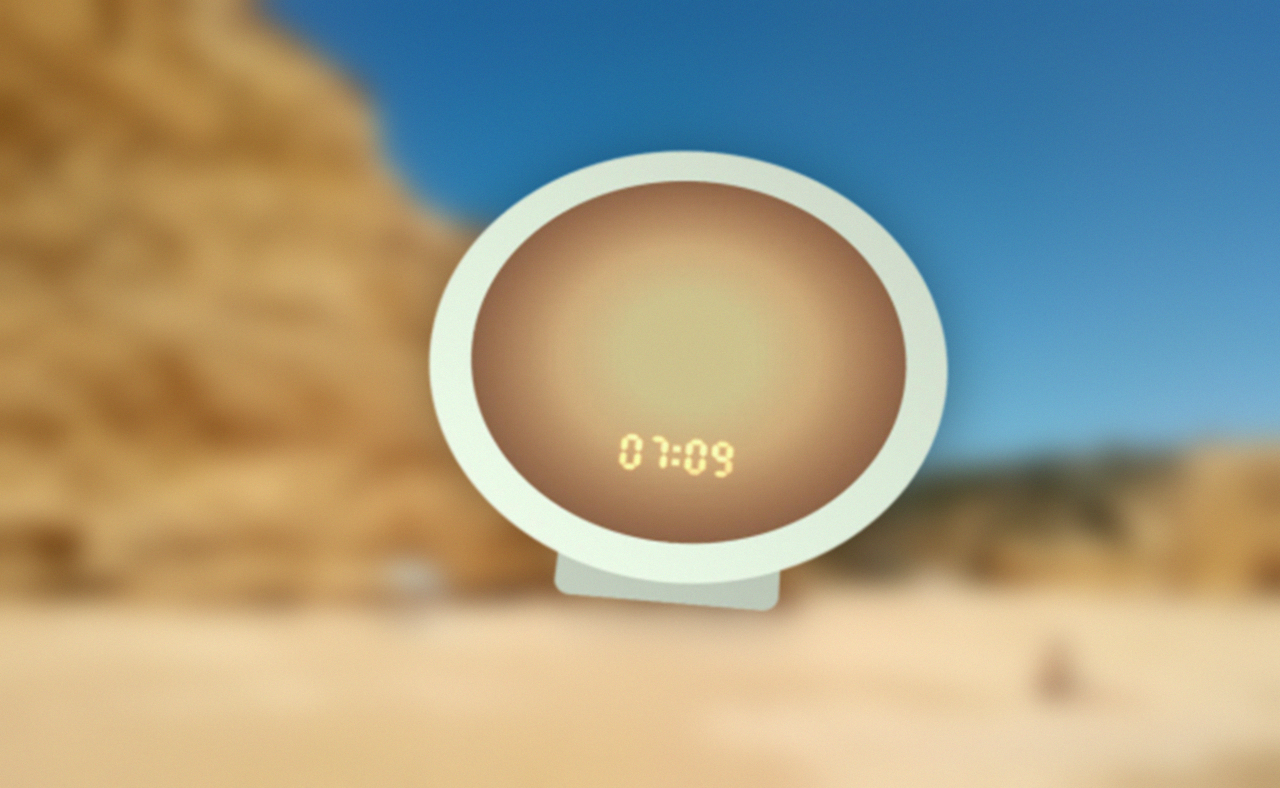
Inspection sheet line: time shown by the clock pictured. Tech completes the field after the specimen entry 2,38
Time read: 7,09
